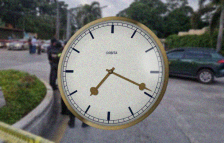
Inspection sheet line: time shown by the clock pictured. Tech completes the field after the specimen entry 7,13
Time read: 7,19
